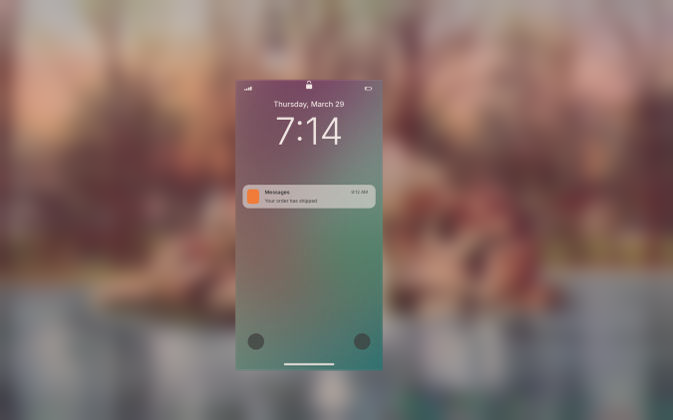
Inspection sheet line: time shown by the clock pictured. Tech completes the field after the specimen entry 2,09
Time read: 7,14
